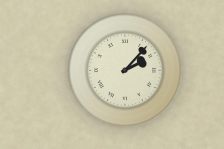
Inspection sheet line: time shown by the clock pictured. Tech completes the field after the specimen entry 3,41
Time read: 2,07
